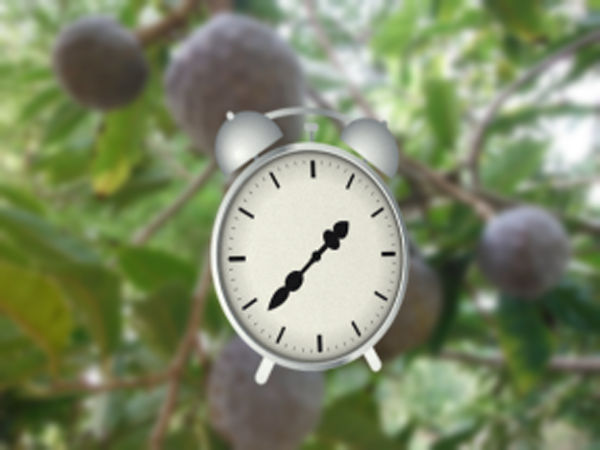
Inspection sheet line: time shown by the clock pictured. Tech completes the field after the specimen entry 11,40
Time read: 1,38
